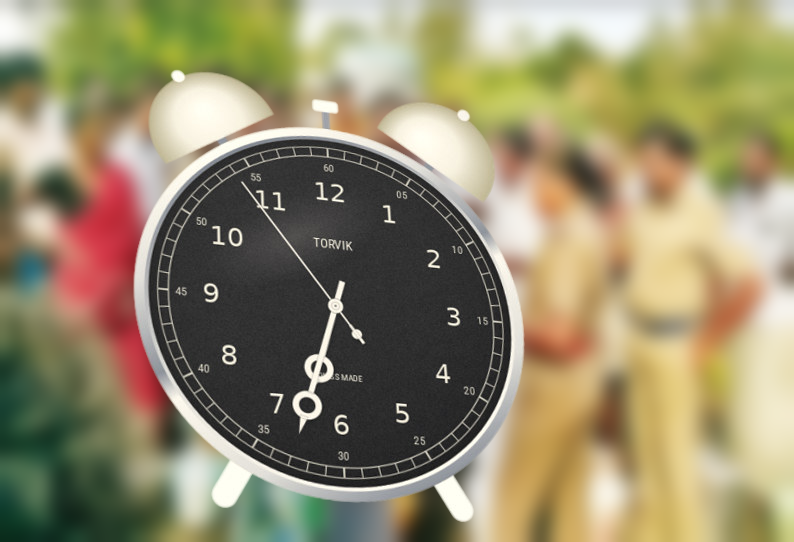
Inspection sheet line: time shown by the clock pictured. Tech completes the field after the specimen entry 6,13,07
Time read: 6,32,54
